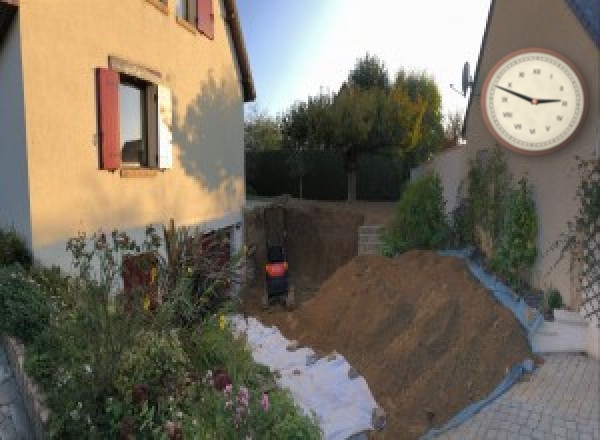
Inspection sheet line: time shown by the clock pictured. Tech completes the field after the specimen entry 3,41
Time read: 2,48
